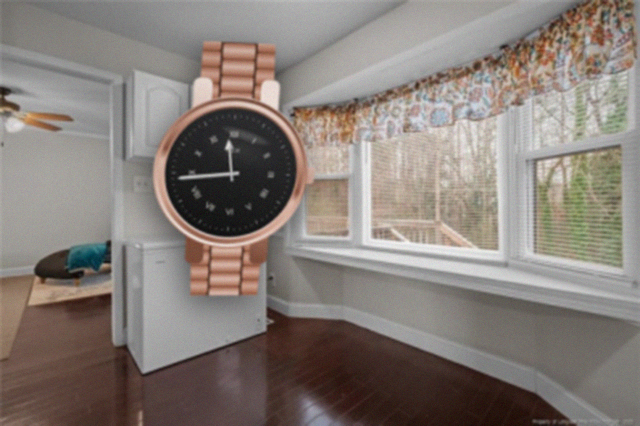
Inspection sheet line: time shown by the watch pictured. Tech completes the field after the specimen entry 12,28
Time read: 11,44
